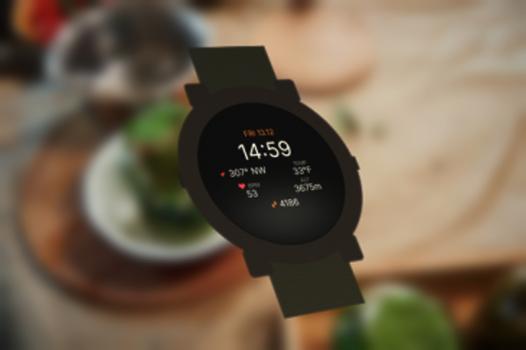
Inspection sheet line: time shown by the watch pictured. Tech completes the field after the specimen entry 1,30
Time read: 14,59
